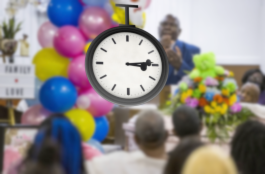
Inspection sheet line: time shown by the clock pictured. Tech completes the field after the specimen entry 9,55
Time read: 3,14
